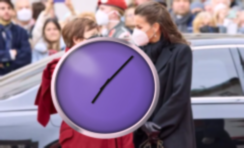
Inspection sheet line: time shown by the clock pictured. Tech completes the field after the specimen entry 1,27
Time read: 7,07
